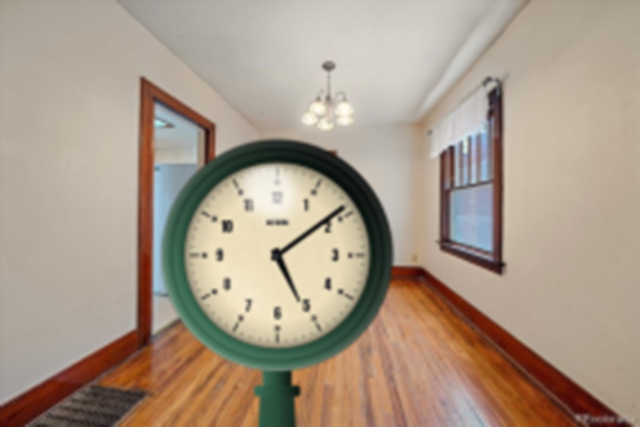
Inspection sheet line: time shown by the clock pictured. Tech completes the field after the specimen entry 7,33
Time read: 5,09
